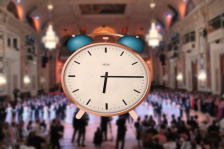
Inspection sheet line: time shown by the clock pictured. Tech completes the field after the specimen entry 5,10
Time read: 6,15
